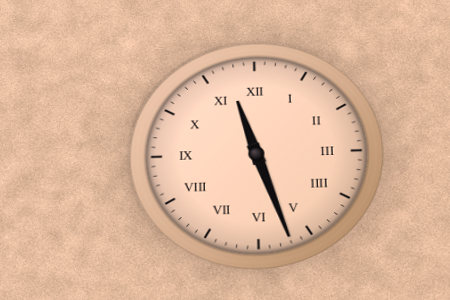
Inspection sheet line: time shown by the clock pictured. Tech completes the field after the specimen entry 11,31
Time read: 11,27
